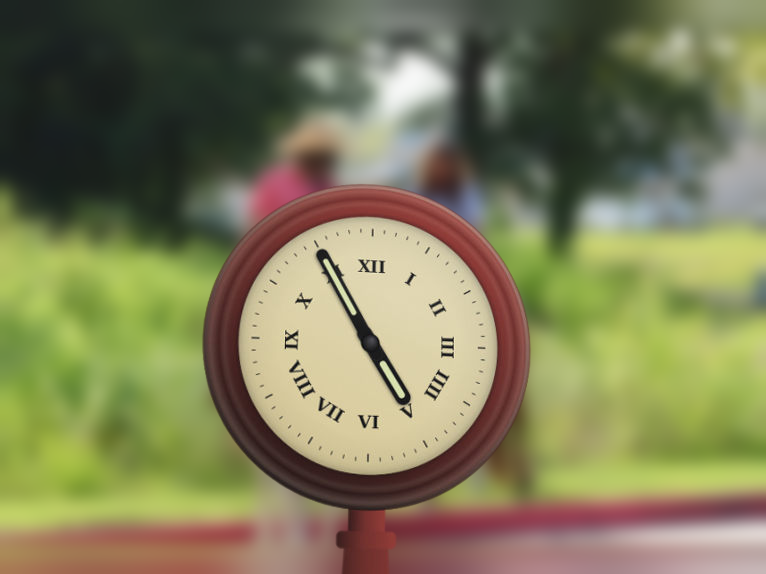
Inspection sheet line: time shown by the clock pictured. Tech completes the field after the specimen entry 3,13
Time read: 4,55
